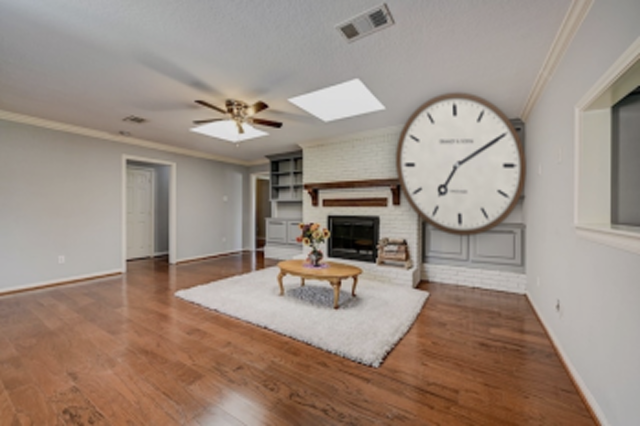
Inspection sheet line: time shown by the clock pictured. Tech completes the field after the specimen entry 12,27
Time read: 7,10
